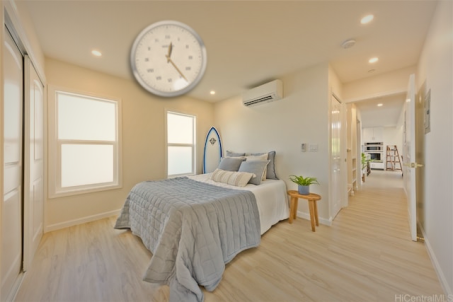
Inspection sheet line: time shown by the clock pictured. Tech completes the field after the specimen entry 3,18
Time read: 12,24
